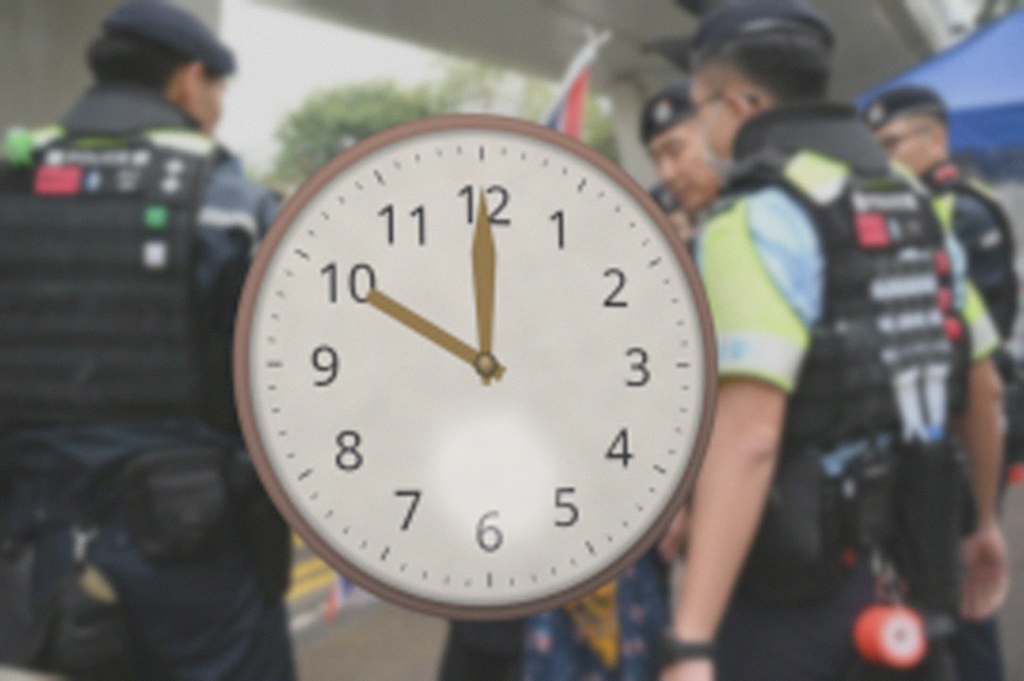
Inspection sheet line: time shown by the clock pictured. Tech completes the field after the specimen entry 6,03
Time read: 10,00
